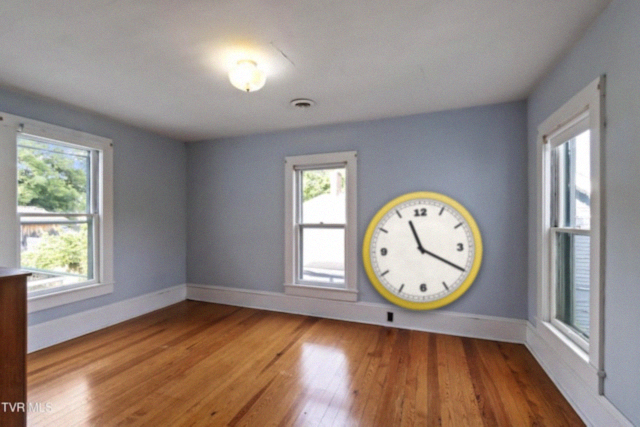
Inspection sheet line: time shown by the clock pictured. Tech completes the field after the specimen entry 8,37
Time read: 11,20
